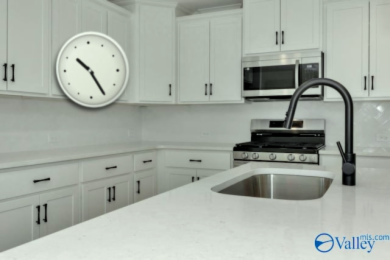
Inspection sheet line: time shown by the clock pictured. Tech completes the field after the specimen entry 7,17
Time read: 10,25
